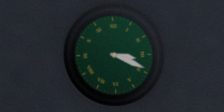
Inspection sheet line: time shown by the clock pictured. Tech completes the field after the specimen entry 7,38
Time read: 3,19
